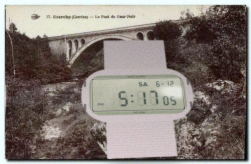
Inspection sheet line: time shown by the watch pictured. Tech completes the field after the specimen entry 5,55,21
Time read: 5,17,05
